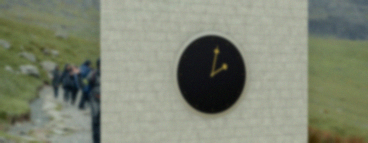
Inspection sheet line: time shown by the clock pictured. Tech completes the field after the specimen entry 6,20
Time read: 2,02
